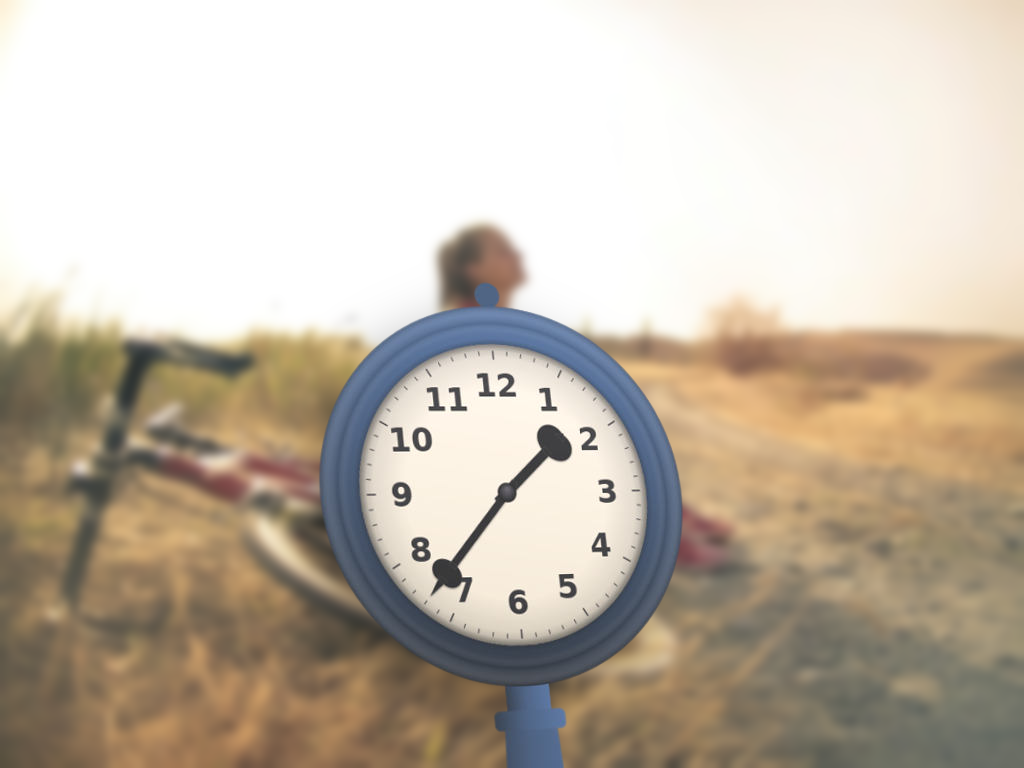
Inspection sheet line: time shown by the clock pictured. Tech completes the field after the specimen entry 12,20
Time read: 1,37
